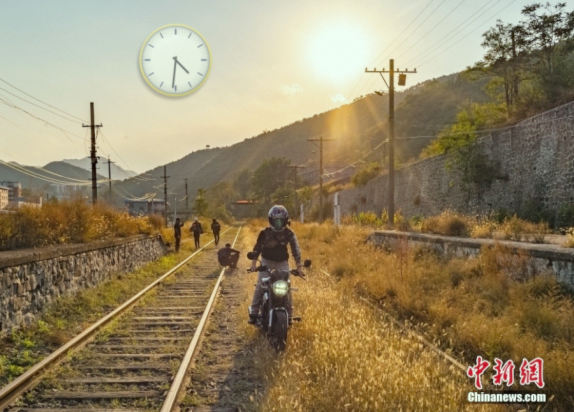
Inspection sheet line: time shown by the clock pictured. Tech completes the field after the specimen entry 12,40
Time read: 4,31
